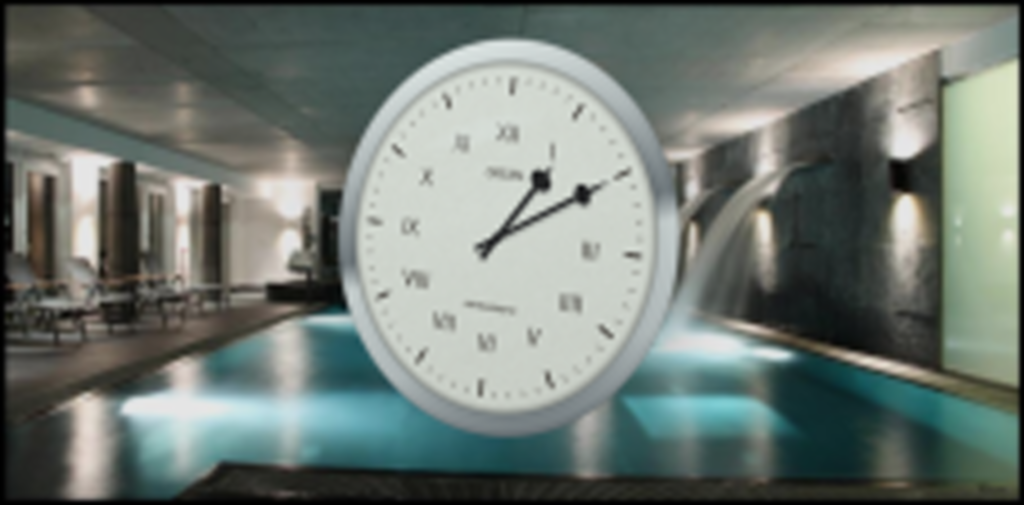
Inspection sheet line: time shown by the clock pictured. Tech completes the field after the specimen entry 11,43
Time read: 1,10
